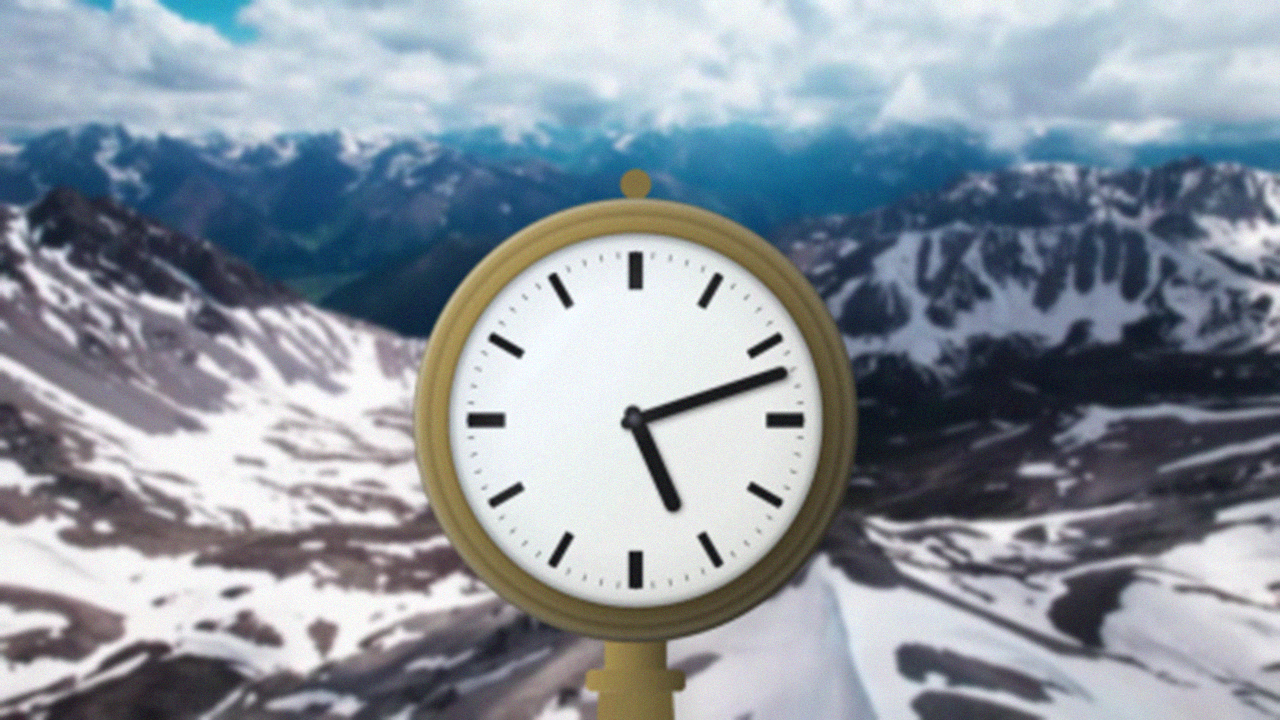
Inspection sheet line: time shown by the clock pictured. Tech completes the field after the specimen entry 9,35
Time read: 5,12
